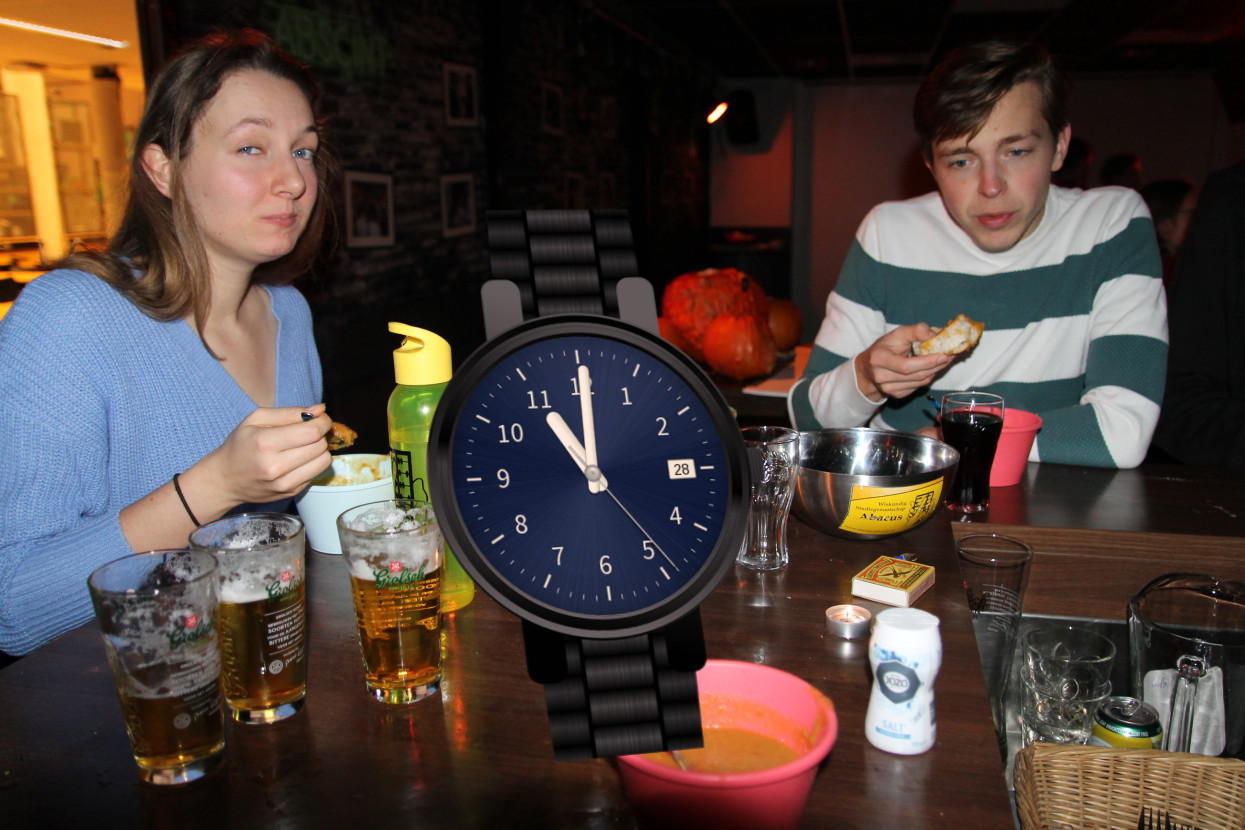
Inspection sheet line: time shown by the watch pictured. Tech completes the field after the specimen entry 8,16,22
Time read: 11,00,24
